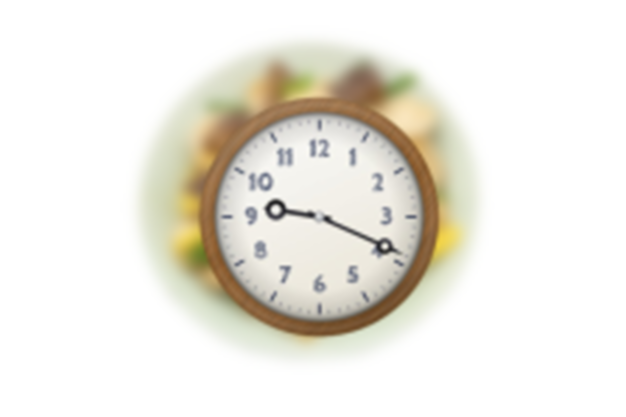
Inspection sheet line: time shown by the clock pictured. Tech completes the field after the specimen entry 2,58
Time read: 9,19
